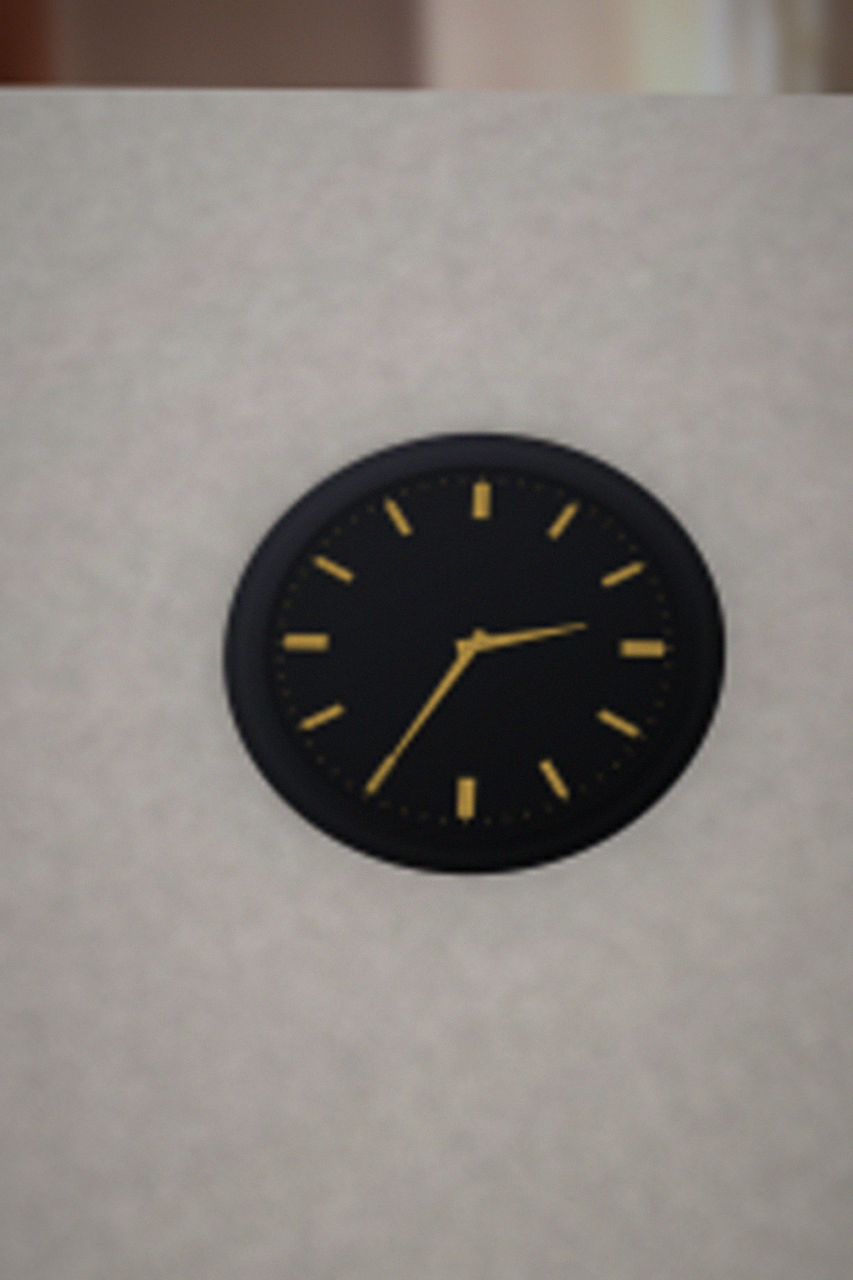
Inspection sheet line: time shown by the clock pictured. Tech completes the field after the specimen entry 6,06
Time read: 2,35
